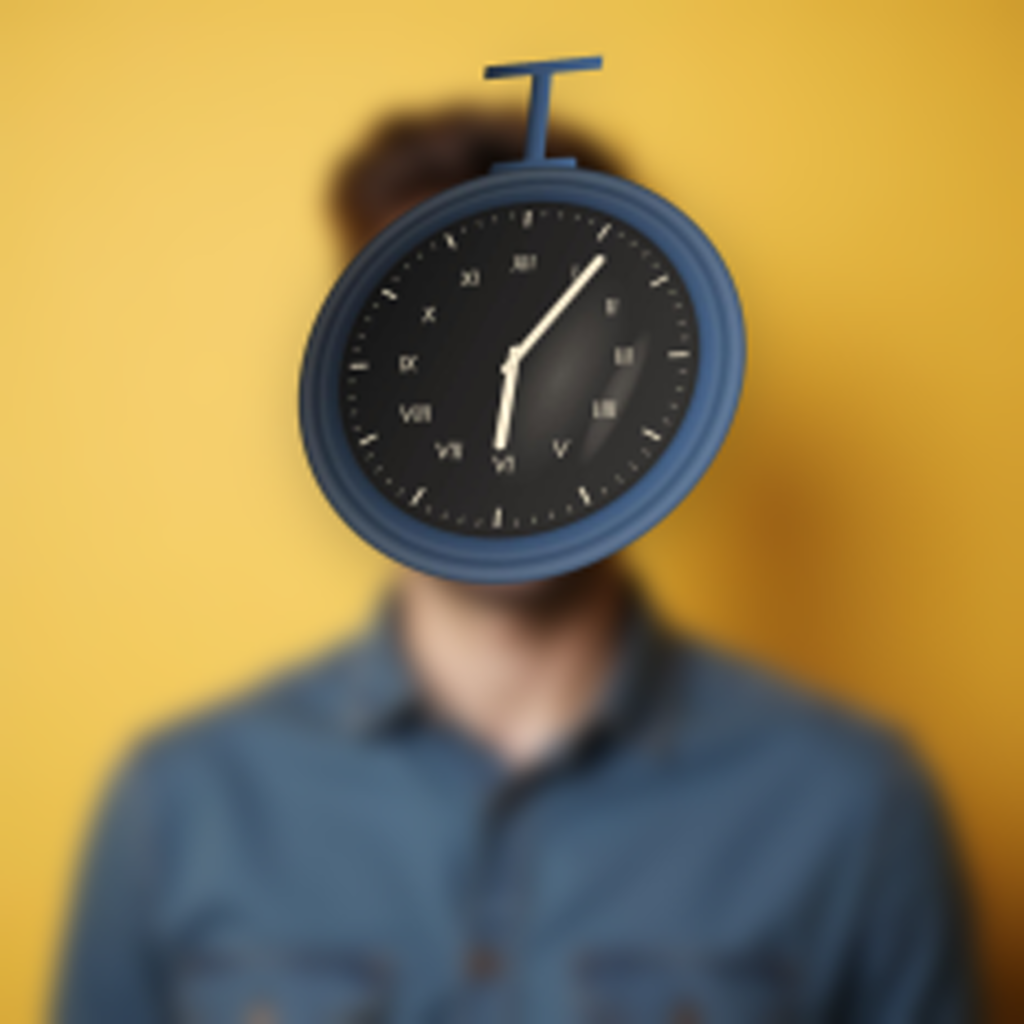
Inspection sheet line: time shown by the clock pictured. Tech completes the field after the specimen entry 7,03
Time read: 6,06
